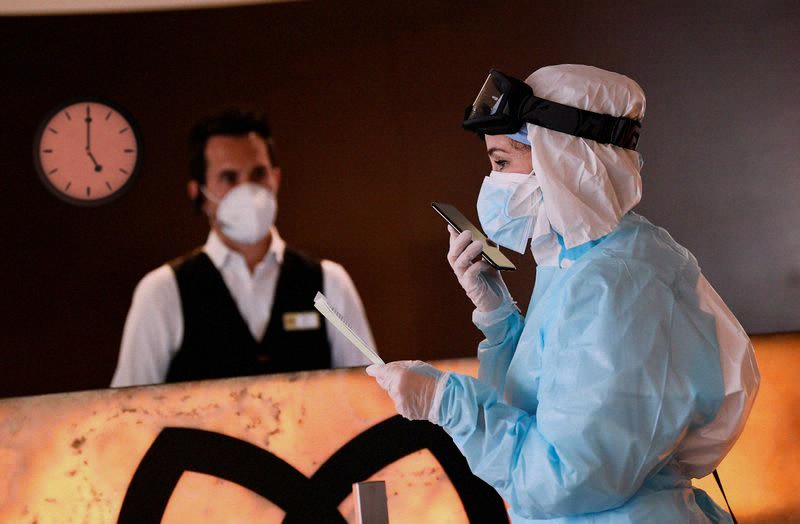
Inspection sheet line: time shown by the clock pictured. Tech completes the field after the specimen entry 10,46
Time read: 5,00
